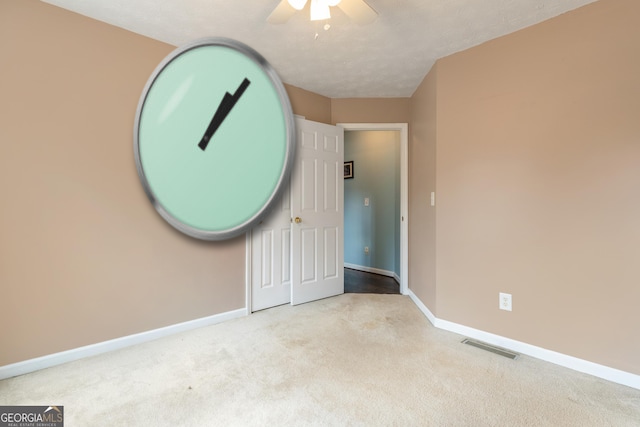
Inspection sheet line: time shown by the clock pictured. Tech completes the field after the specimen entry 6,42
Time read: 1,07
